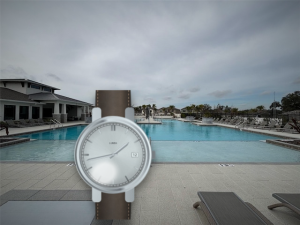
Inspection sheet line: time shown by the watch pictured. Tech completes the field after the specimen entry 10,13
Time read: 1,43
